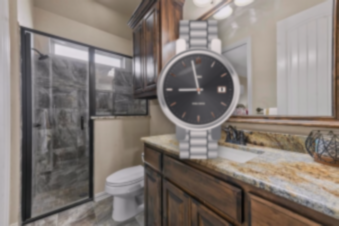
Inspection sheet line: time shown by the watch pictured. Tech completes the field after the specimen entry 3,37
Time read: 8,58
